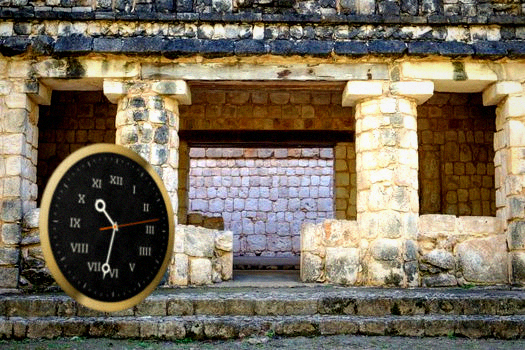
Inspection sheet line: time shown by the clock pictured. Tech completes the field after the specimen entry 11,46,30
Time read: 10,32,13
